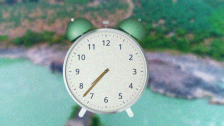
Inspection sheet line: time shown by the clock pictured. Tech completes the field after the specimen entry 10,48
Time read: 7,37
